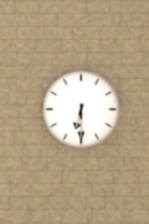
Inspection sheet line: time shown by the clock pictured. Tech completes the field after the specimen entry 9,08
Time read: 6,30
